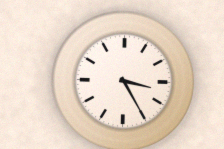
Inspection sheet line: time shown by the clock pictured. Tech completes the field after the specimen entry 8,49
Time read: 3,25
